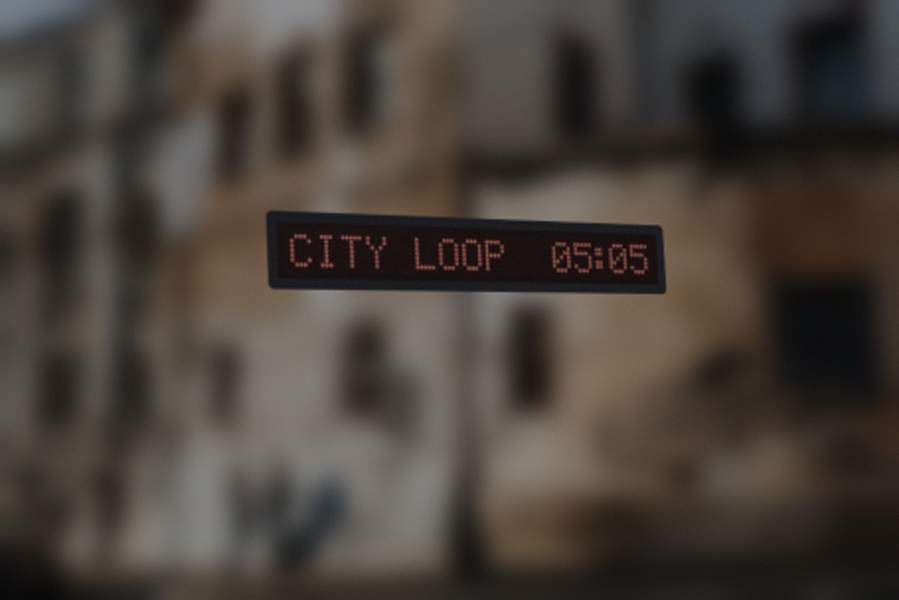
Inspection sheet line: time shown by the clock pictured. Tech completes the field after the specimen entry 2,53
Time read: 5,05
